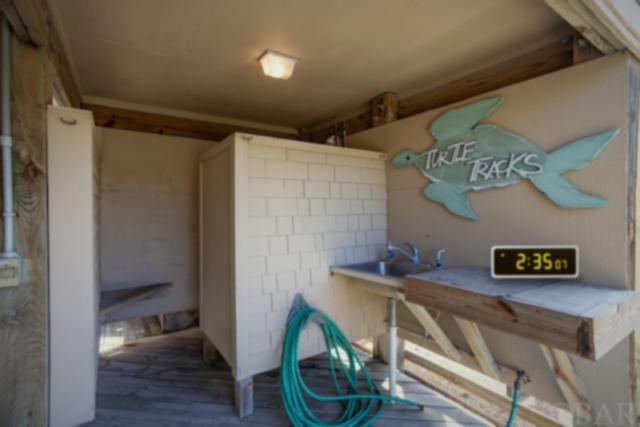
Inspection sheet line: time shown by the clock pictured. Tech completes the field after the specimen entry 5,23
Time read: 2,35
